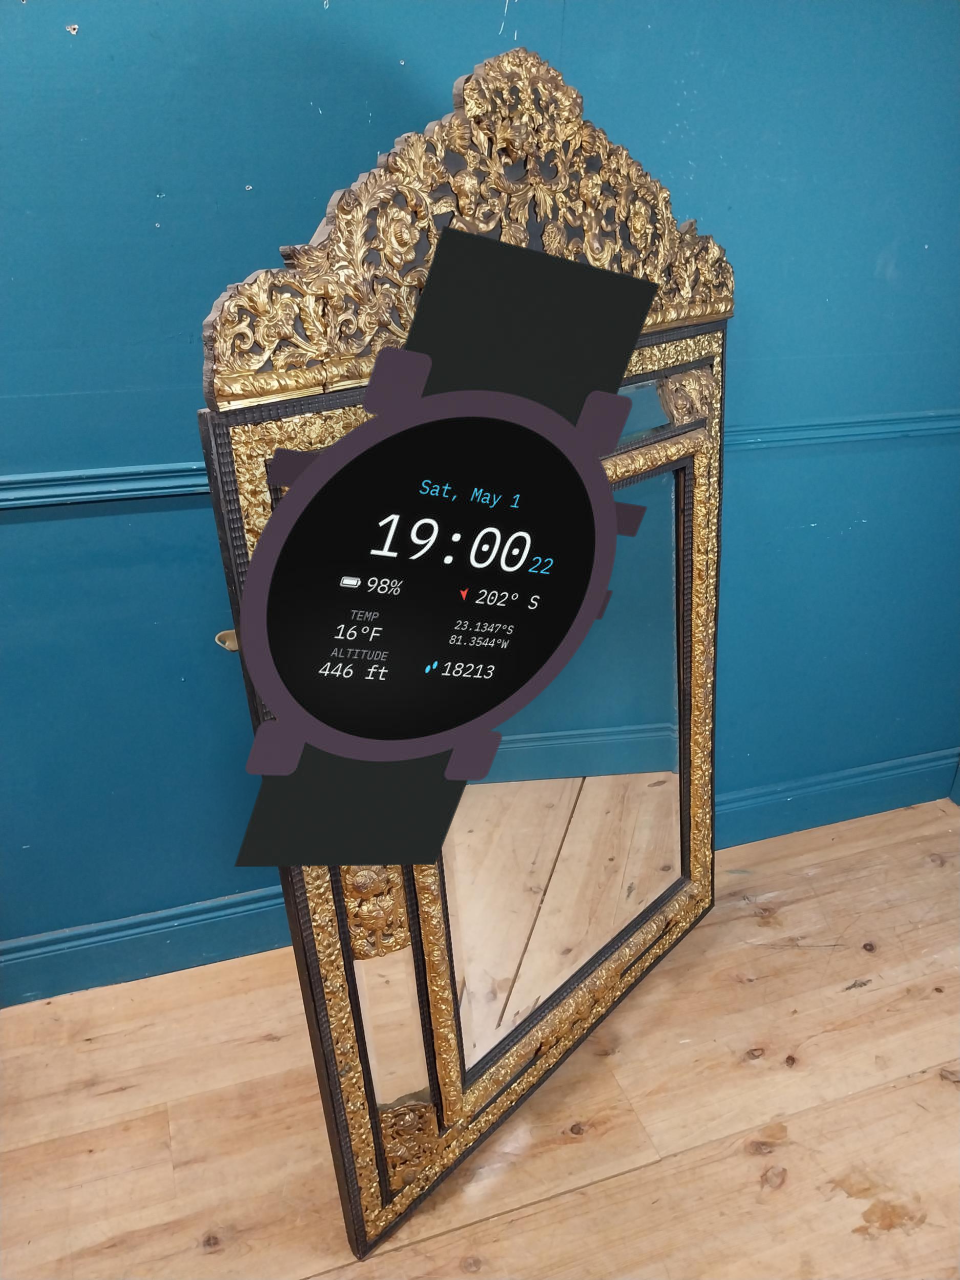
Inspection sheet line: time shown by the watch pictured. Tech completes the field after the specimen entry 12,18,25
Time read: 19,00,22
